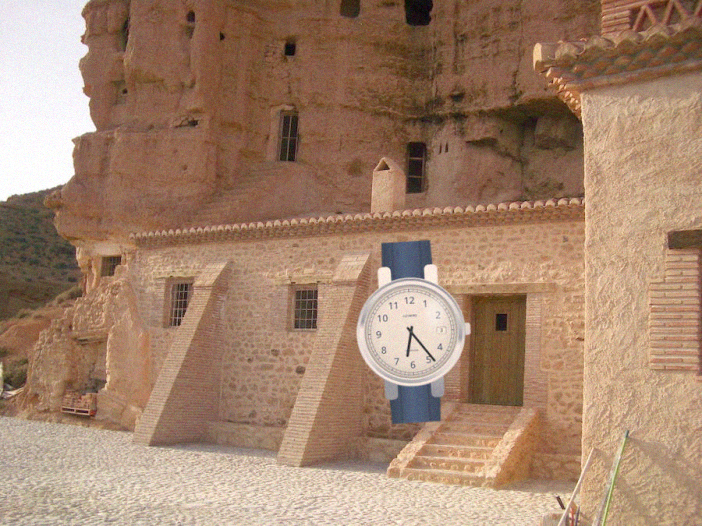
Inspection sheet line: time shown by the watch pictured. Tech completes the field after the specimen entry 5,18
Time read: 6,24
